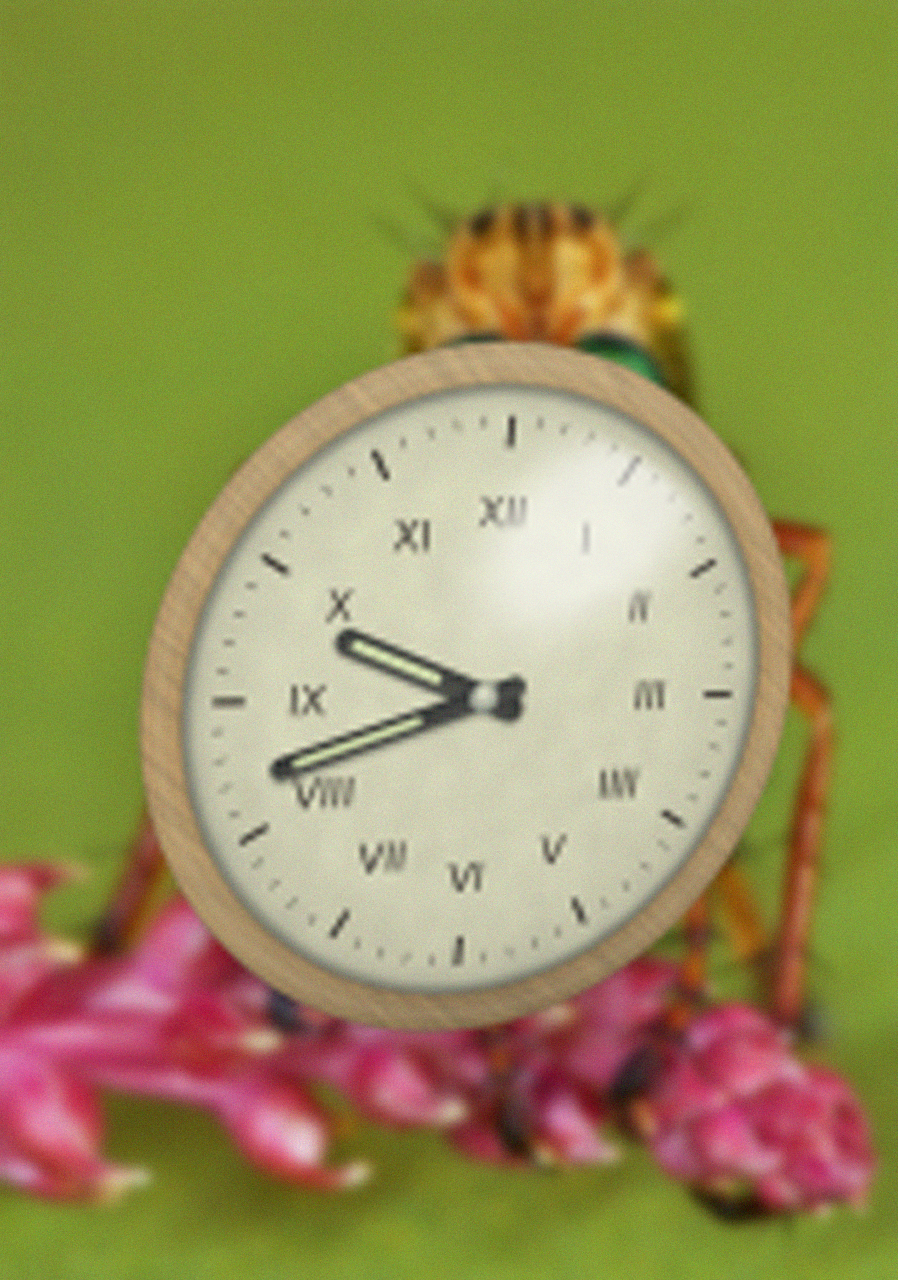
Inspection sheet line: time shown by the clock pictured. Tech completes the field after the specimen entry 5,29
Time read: 9,42
